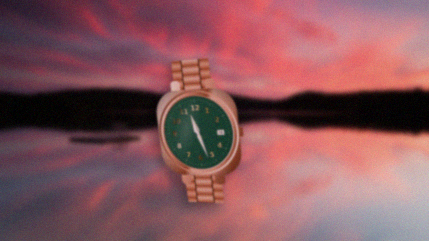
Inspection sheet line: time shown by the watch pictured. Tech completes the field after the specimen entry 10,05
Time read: 11,27
